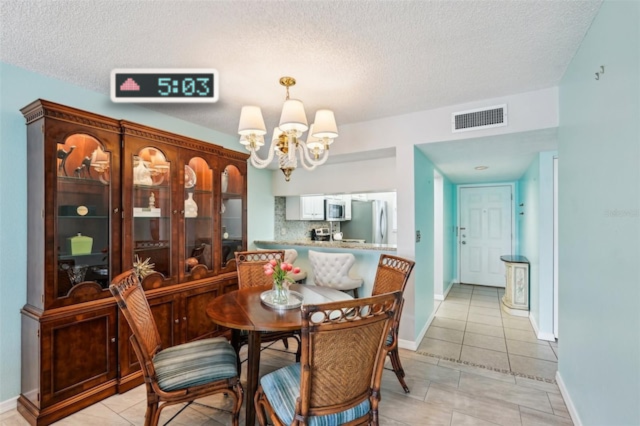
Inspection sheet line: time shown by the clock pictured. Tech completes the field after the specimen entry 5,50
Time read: 5,03
